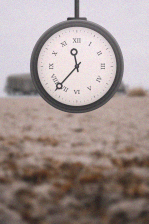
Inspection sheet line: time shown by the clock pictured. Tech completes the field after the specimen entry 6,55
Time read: 11,37
